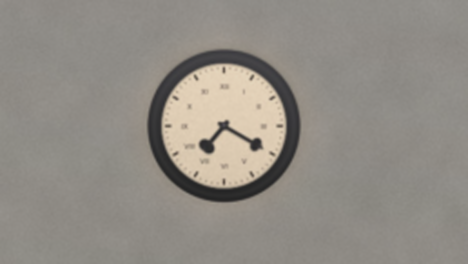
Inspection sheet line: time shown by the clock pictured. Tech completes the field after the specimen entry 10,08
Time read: 7,20
